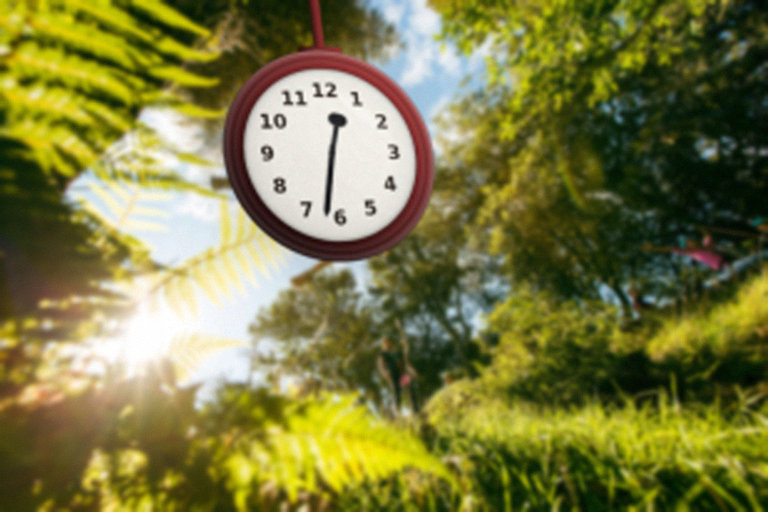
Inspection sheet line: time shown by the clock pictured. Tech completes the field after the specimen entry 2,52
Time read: 12,32
